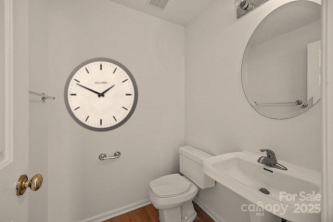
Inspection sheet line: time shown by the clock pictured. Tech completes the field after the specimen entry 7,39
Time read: 1,49
